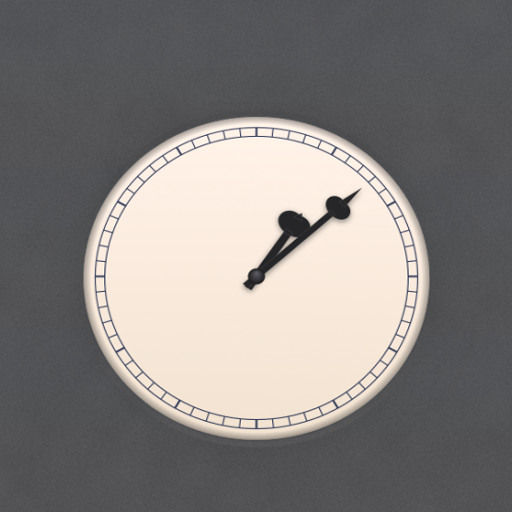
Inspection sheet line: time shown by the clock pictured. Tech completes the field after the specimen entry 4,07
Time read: 1,08
